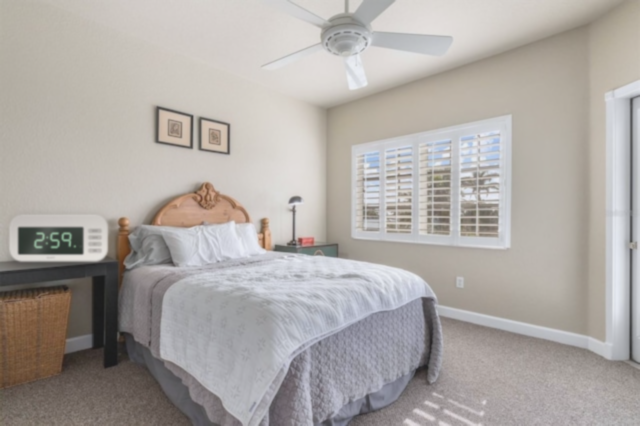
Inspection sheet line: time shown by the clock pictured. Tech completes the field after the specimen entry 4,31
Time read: 2,59
